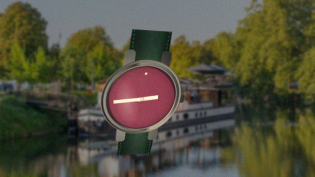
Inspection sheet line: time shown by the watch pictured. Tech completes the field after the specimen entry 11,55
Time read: 2,44
